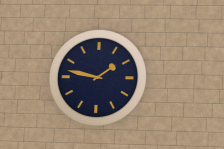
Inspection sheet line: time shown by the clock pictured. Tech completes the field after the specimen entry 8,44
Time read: 1,47
